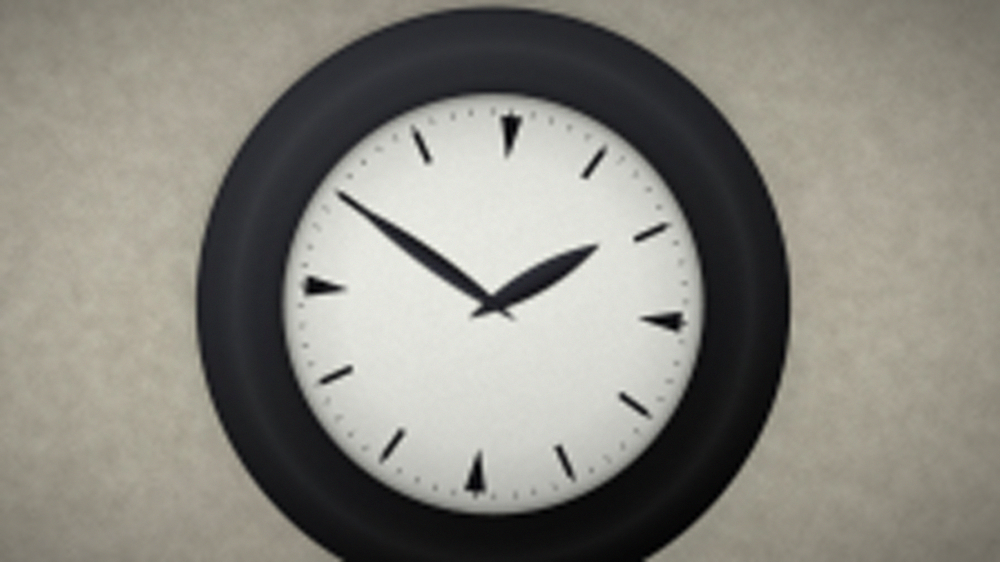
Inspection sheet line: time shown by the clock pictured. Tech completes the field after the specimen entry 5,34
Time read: 1,50
